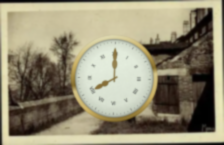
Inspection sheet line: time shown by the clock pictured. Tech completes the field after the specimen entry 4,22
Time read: 8,00
